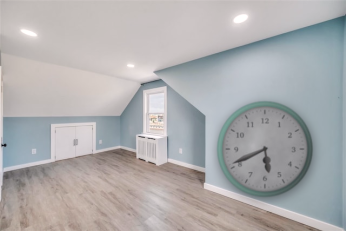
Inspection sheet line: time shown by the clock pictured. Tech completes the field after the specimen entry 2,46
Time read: 5,41
